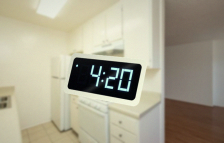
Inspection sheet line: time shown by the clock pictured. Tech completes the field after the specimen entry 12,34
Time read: 4,20
